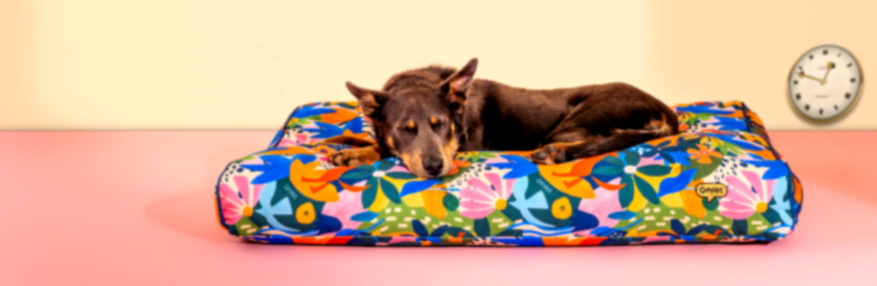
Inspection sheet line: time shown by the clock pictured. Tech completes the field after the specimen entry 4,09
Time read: 12,48
